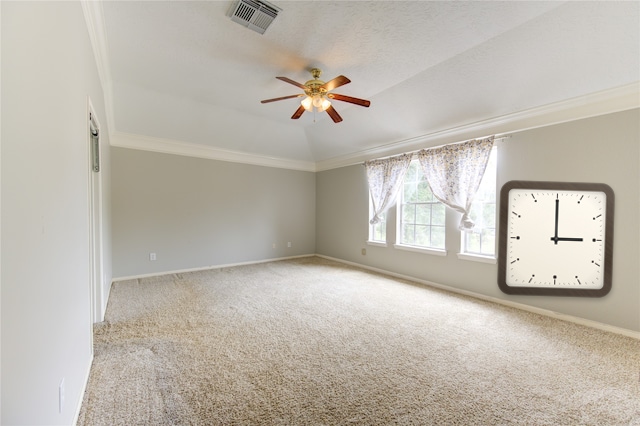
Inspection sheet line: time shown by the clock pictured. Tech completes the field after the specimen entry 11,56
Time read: 3,00
